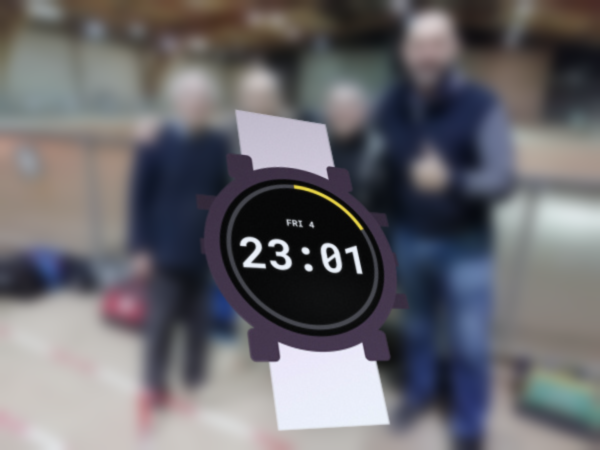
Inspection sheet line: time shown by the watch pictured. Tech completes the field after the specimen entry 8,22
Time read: 23,01
